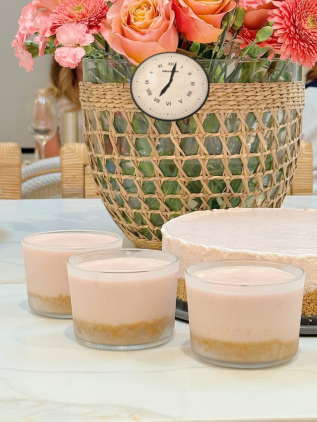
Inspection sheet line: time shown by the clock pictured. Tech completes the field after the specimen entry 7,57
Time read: 7,02
